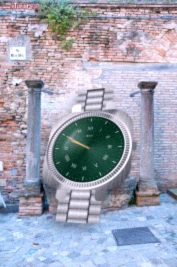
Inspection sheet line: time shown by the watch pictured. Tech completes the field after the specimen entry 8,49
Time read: 9,50
